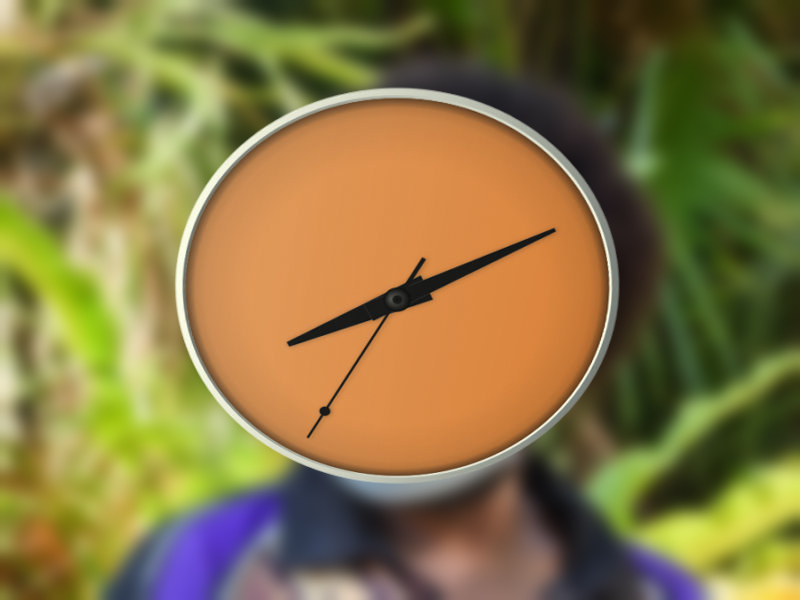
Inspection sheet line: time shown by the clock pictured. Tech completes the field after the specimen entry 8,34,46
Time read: 8,10,35
